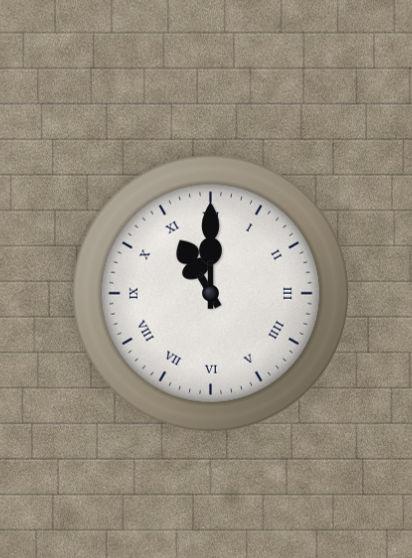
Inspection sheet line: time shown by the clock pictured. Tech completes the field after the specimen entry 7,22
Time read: 11,00
